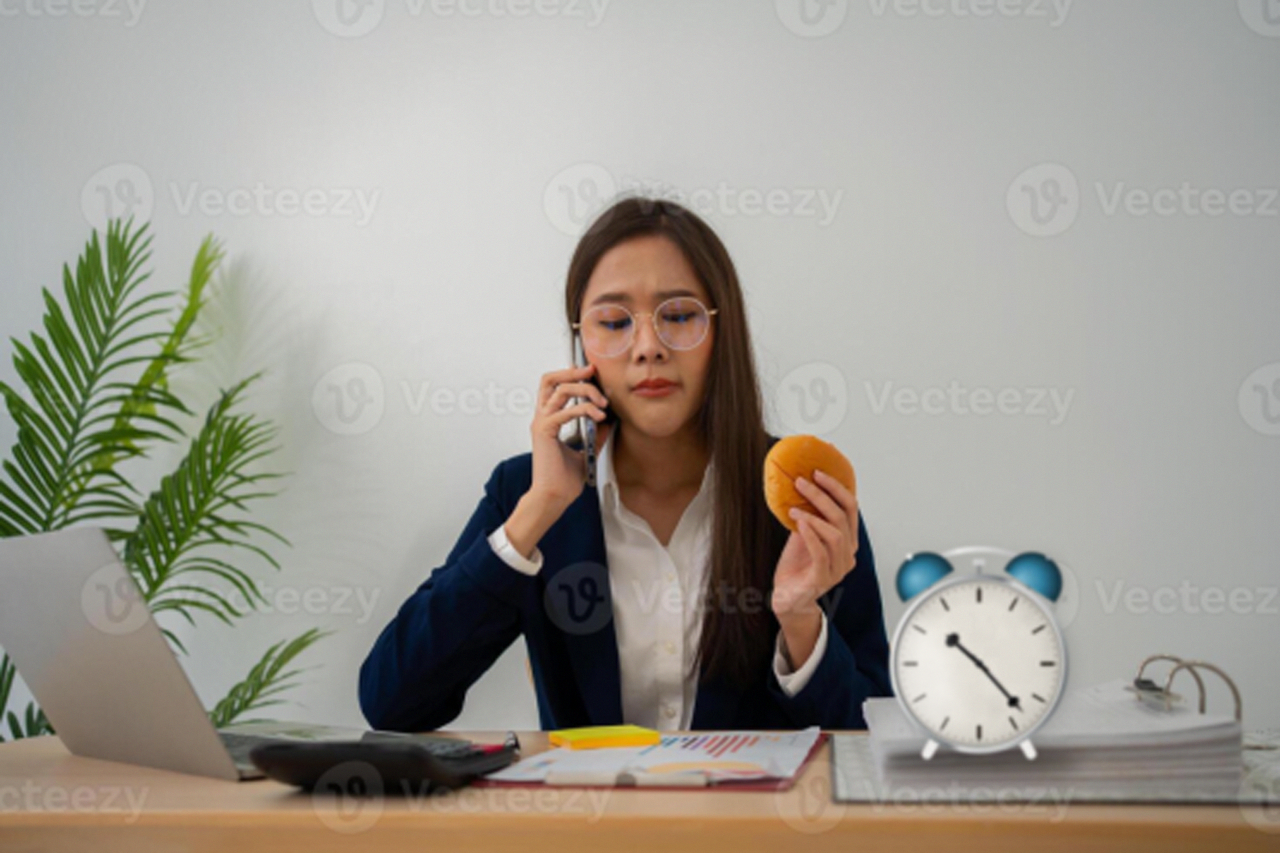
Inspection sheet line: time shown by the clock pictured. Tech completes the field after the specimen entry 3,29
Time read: 10,23
